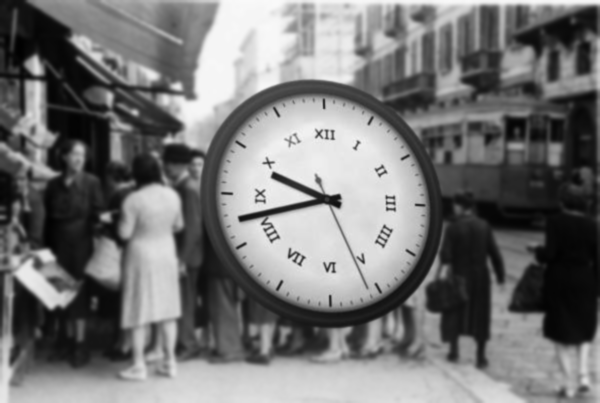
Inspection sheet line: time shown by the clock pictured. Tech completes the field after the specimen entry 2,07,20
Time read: 9,42,26
